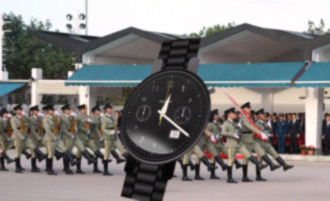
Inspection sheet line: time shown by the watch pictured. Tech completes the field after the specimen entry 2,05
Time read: 12,20
